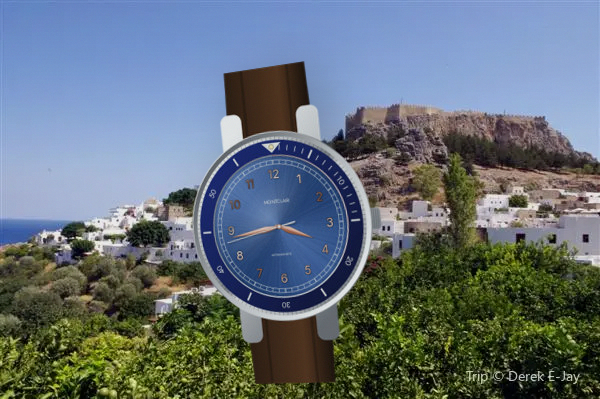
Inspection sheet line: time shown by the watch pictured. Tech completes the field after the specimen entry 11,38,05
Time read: 3,43,43
